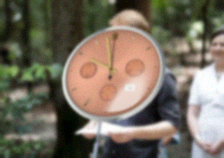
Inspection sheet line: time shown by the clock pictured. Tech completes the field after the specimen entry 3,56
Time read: 9,58
